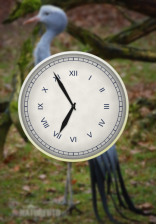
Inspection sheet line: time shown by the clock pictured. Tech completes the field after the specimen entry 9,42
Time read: 6,55
